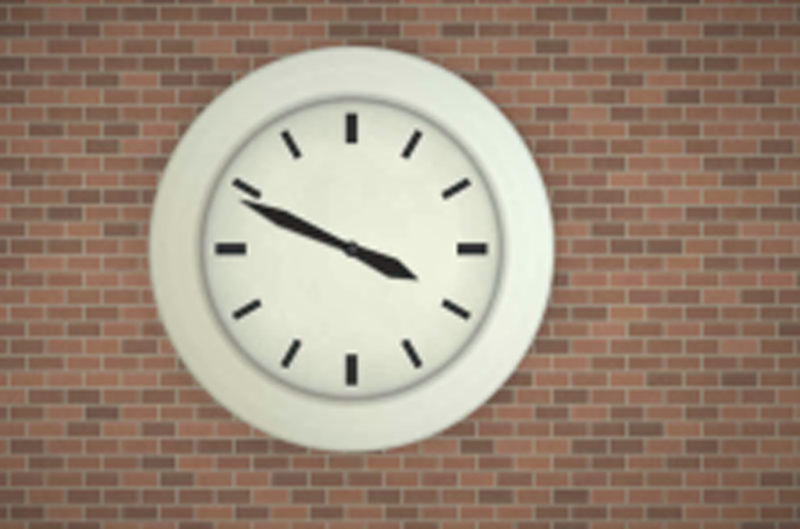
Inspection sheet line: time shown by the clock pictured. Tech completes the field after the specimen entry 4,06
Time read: 3,49
